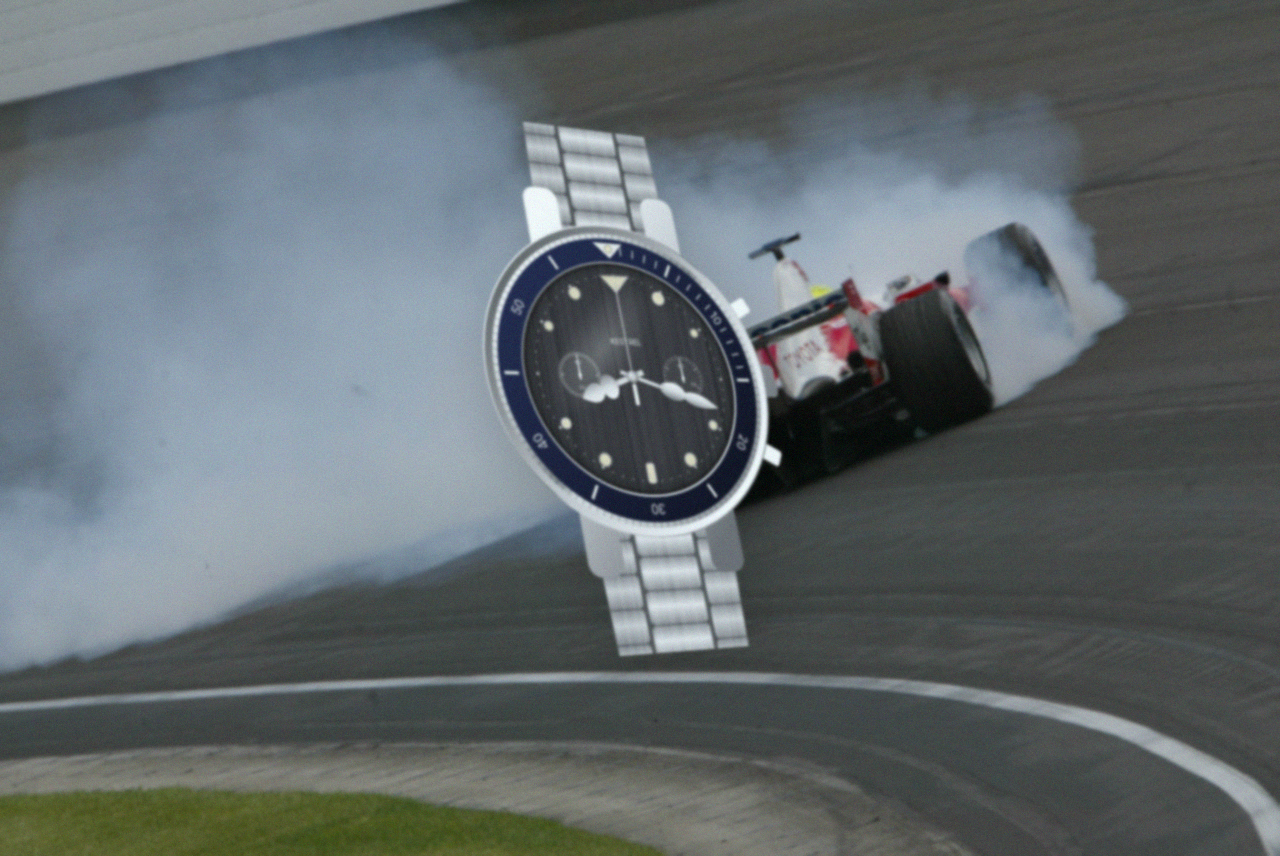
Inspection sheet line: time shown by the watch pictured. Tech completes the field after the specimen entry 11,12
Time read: 8,18
